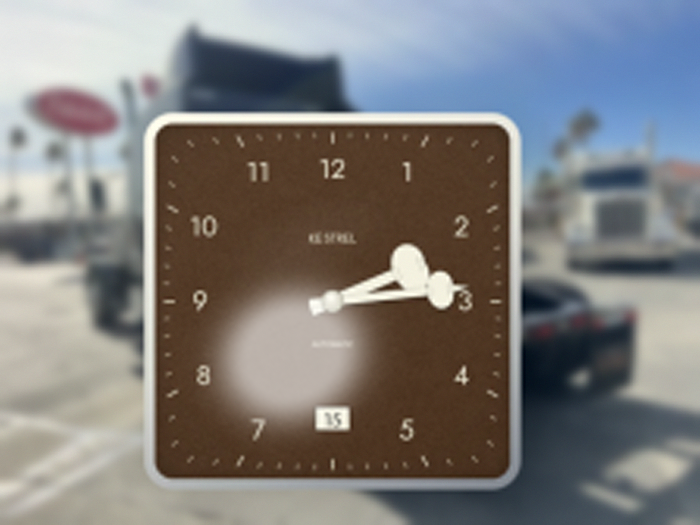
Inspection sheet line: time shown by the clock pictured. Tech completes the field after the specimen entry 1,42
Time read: 2,14
